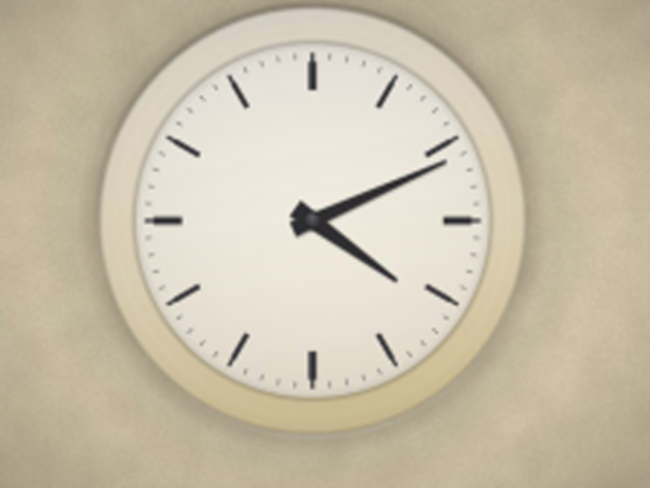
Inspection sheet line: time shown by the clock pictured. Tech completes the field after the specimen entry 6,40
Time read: 4,11
